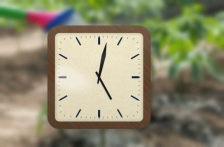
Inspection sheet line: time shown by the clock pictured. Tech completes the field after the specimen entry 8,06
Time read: 5,02
